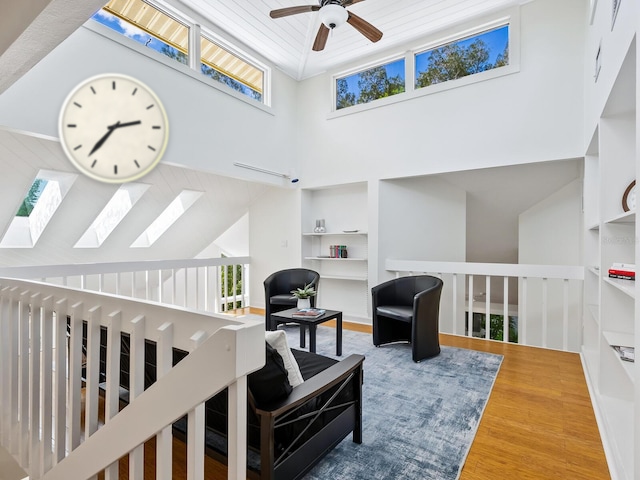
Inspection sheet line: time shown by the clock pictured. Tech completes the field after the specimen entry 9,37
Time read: 2,37
